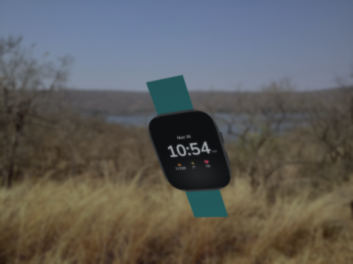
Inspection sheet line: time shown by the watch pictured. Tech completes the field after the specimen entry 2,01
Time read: 10,54
